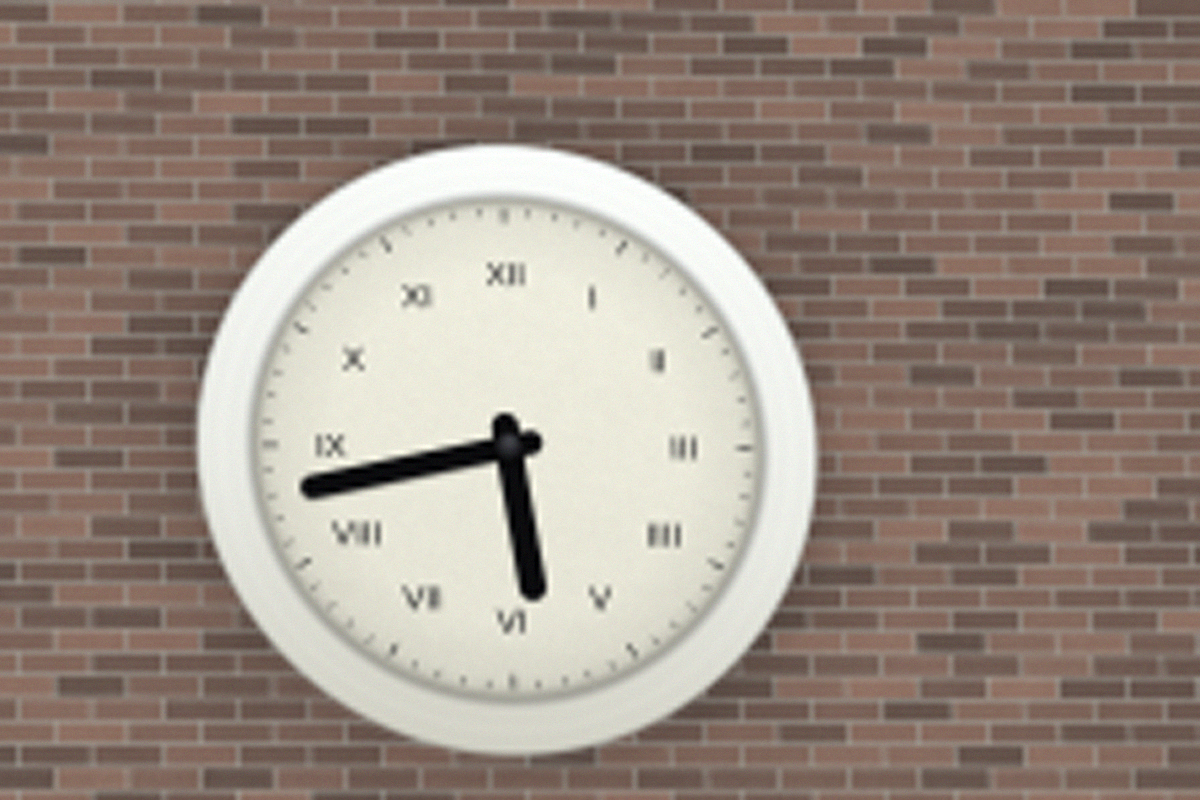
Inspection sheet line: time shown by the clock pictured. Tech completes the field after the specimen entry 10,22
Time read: 5,43
